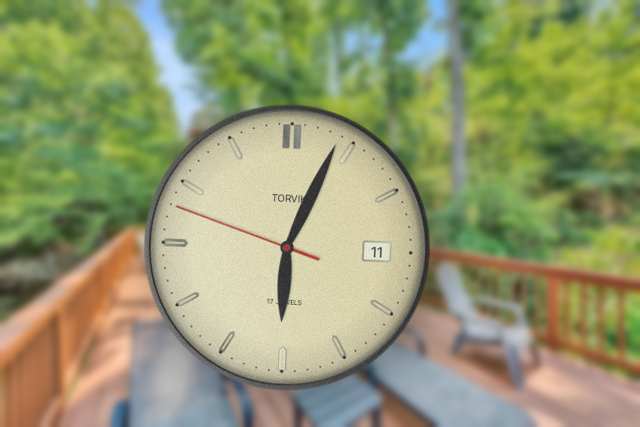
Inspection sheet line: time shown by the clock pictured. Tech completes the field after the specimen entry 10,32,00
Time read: 6,03,48
